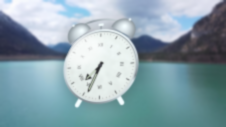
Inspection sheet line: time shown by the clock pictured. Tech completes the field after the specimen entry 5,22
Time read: 7,34
